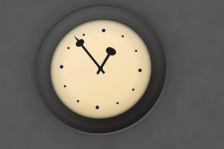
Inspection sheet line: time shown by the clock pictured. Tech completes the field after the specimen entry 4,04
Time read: 12,53
